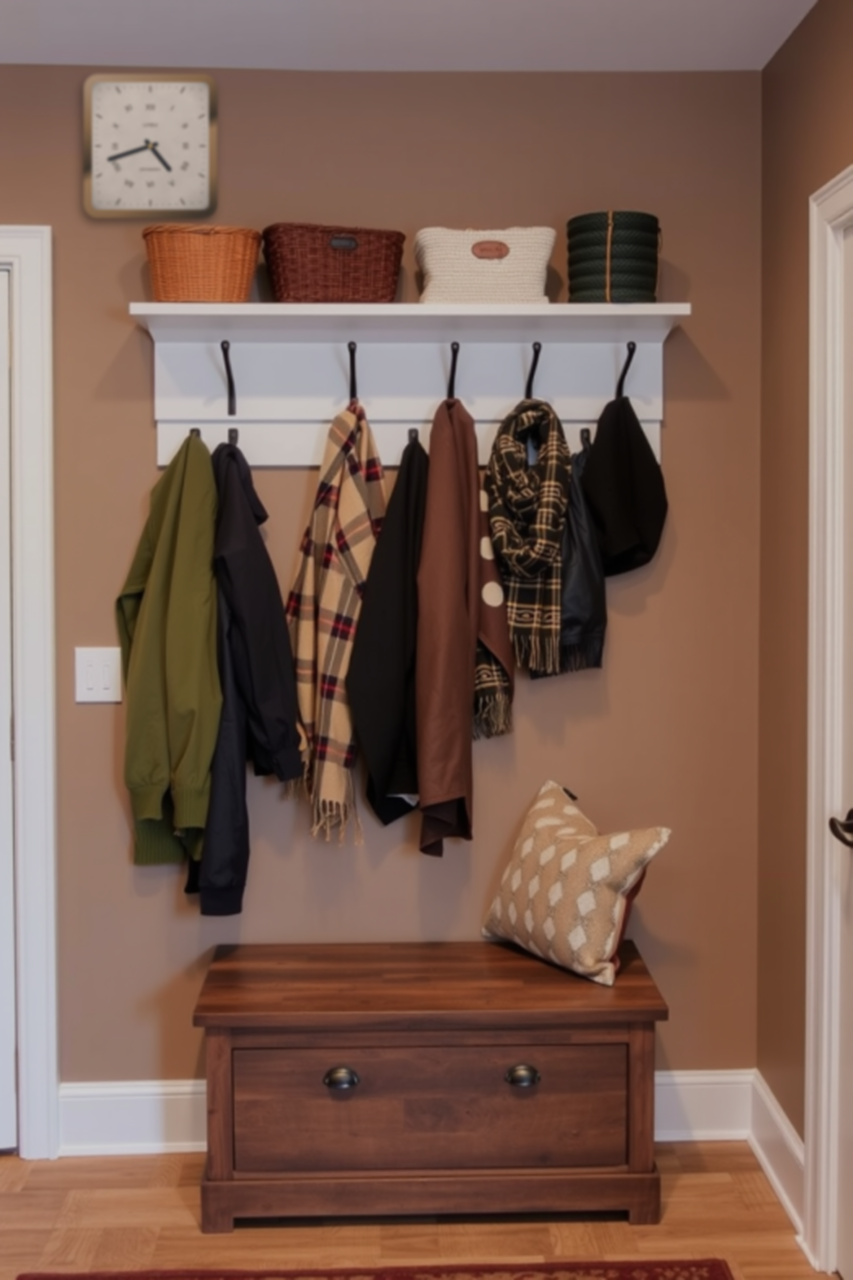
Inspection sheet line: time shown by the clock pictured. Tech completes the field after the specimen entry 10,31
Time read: 4,42
